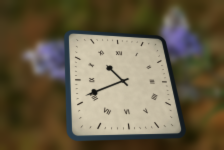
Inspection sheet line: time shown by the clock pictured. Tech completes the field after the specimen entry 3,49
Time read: 10,41
